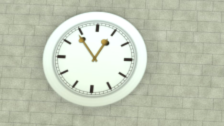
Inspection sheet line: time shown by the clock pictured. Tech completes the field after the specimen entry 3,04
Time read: 12,54
